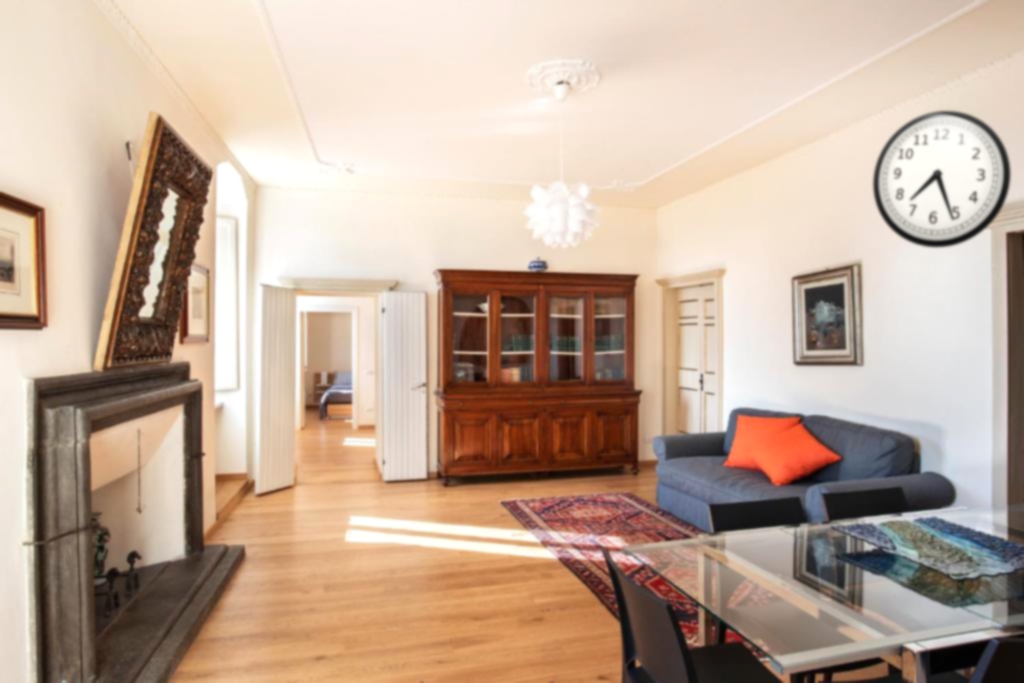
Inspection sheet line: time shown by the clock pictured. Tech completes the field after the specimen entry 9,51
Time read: 7,26
